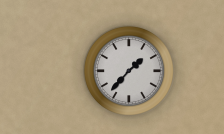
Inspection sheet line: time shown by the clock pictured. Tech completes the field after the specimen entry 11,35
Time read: 1,37
